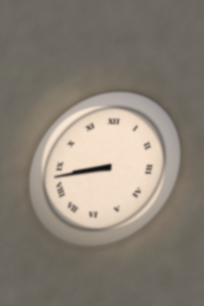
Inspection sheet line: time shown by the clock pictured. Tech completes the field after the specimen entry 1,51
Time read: 8,43
